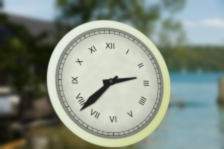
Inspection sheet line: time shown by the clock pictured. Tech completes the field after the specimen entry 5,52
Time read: 2,38
